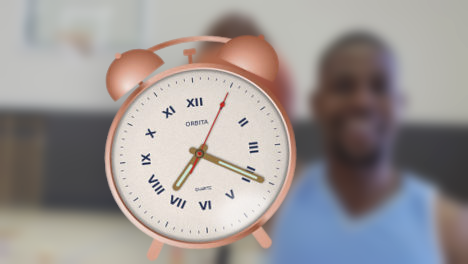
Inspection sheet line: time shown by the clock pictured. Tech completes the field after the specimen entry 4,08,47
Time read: 7,20,05
